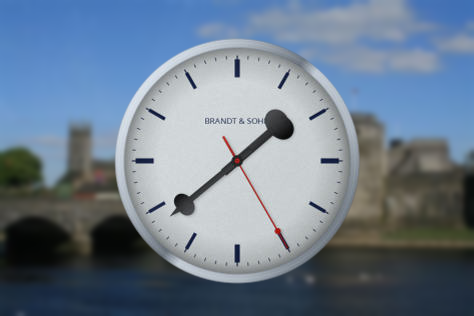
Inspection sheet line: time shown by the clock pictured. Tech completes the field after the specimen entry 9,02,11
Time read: 1,38,25
